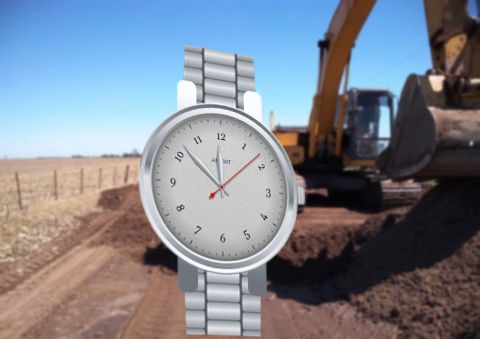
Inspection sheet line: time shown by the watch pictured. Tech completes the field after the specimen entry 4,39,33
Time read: 11,52,08
